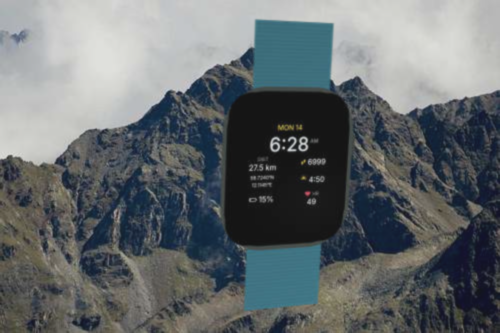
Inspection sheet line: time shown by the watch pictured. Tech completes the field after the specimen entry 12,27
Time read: 6,28
